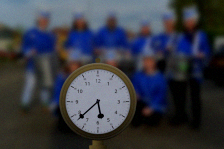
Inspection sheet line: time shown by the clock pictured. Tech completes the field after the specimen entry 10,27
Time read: 5,38
